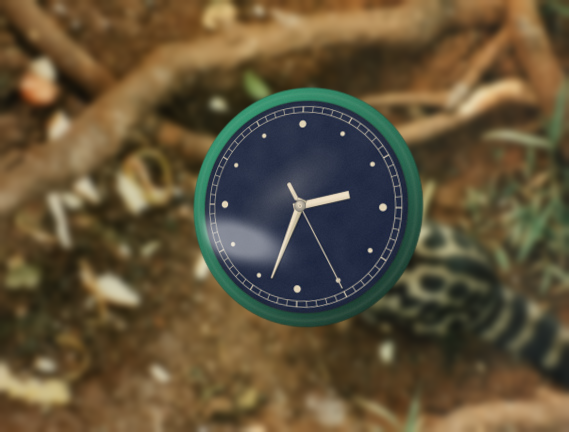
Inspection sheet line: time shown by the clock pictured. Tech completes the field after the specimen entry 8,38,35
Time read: 2,33,25
